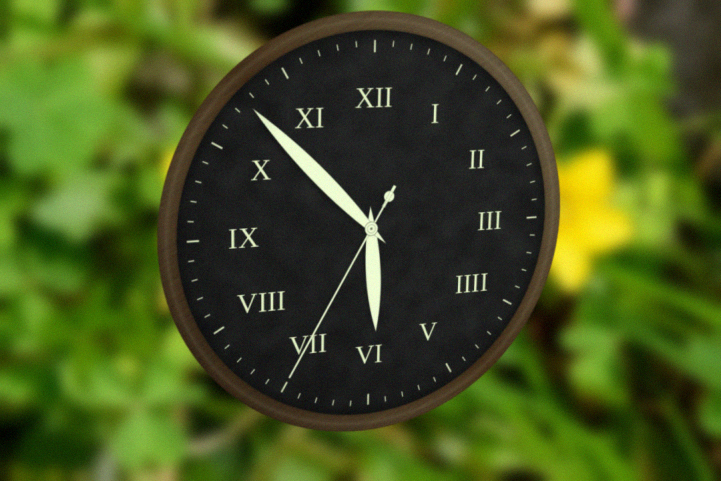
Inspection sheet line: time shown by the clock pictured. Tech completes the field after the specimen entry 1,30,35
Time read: 5,52,35
